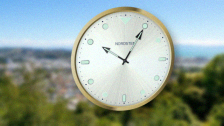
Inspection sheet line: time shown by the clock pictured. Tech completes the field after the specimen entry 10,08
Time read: 10,05
